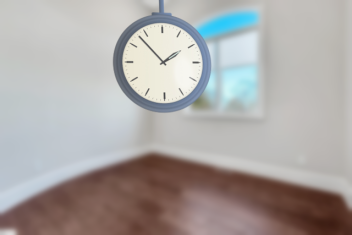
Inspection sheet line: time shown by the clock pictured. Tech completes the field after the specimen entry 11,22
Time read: 1,53
